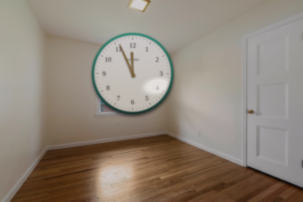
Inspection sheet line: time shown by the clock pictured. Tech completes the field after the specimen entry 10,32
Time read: 11,56
